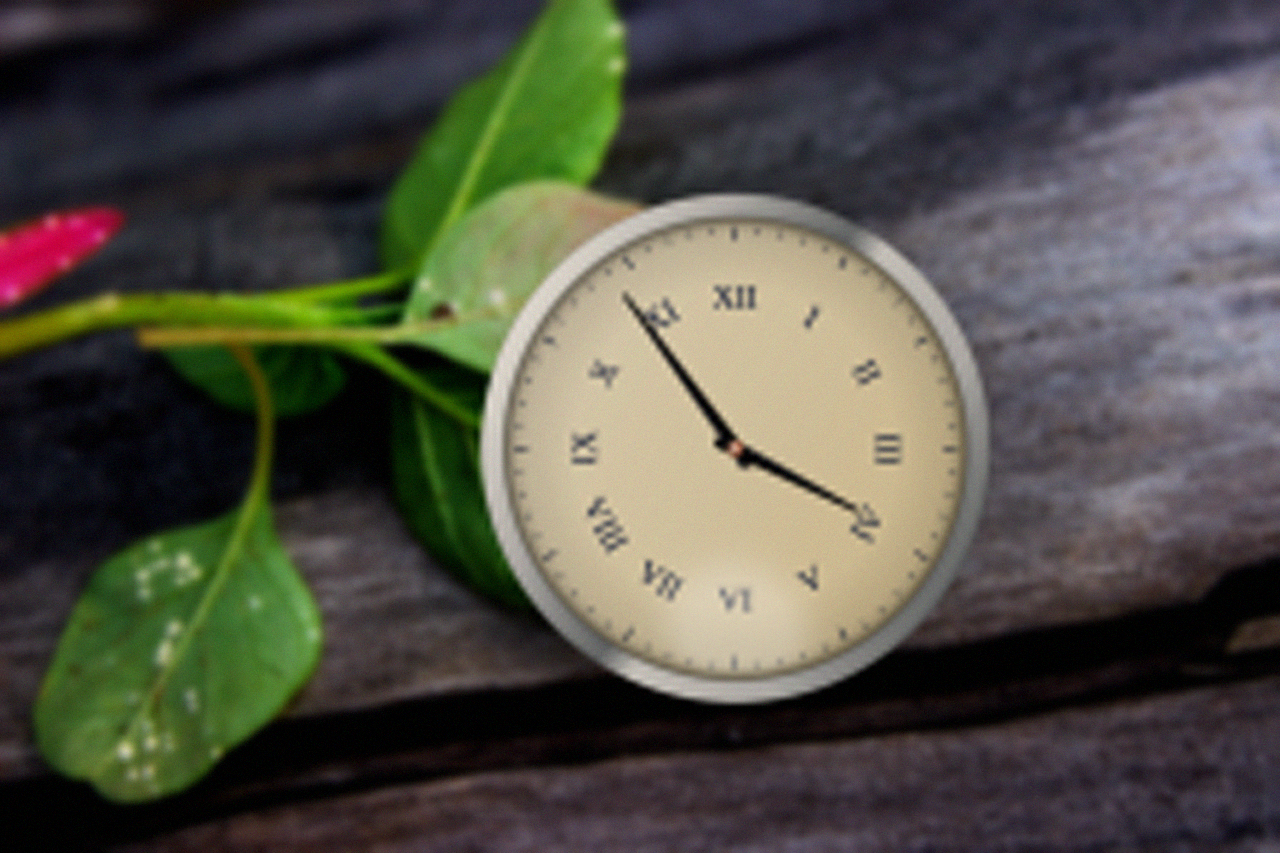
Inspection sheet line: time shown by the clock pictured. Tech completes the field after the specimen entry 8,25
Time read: 3,54
